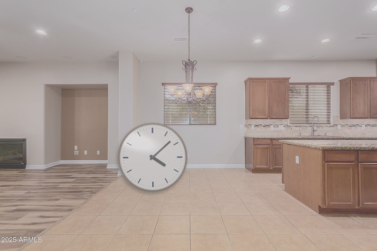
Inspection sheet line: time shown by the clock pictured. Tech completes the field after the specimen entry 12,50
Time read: 4,08
